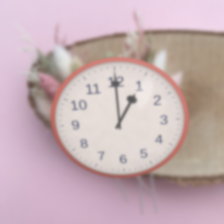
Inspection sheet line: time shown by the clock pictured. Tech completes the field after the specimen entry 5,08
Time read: 1,00
